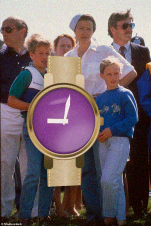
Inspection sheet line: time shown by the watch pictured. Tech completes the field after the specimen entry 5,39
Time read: 9,02
